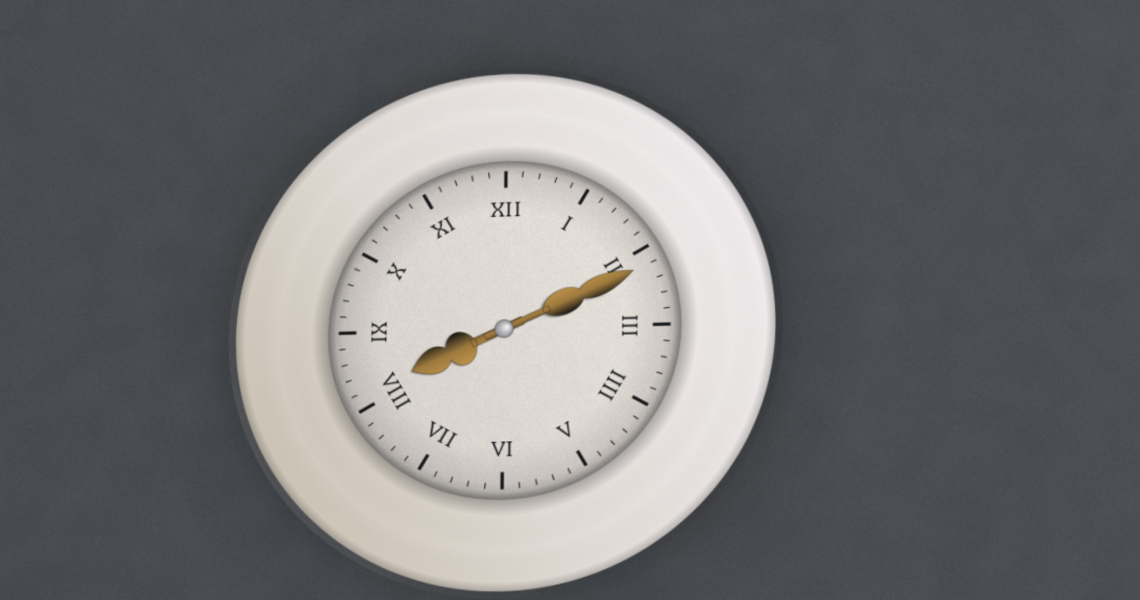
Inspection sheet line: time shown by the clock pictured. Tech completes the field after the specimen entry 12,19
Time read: 8,11
